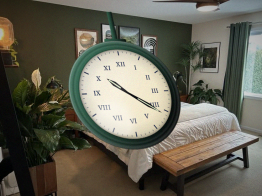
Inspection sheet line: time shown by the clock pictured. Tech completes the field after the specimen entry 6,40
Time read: 10,21
